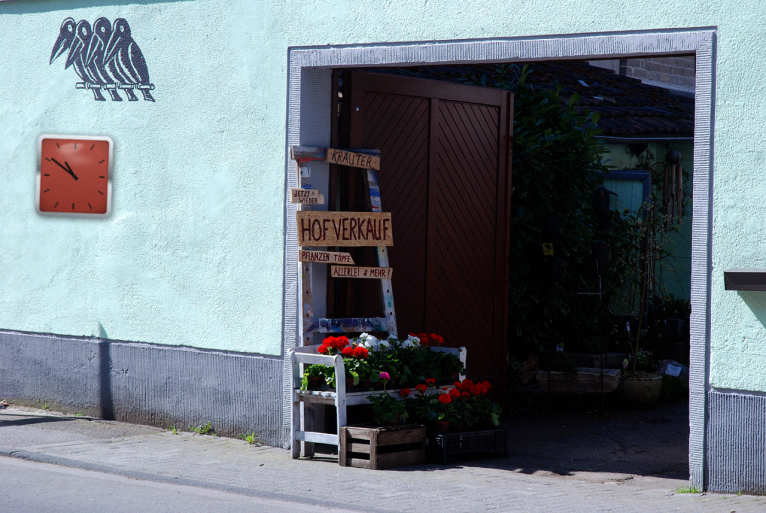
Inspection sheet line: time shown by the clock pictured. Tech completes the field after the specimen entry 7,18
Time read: 10,51
